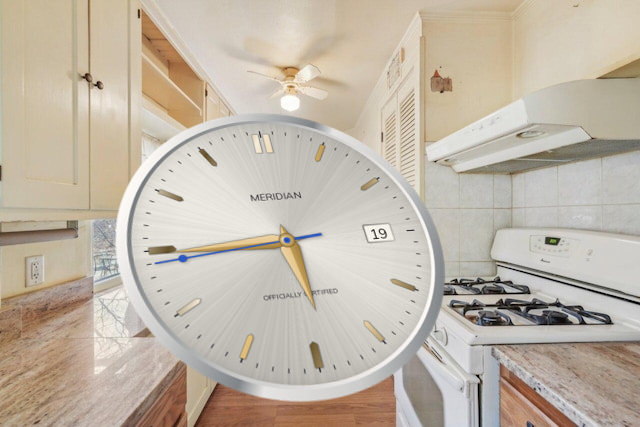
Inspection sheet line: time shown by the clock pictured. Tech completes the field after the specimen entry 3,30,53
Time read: 5,44,44
